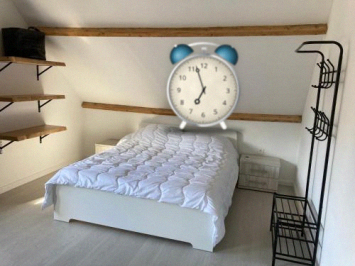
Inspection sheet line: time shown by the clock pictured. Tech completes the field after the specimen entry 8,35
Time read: 6,57
